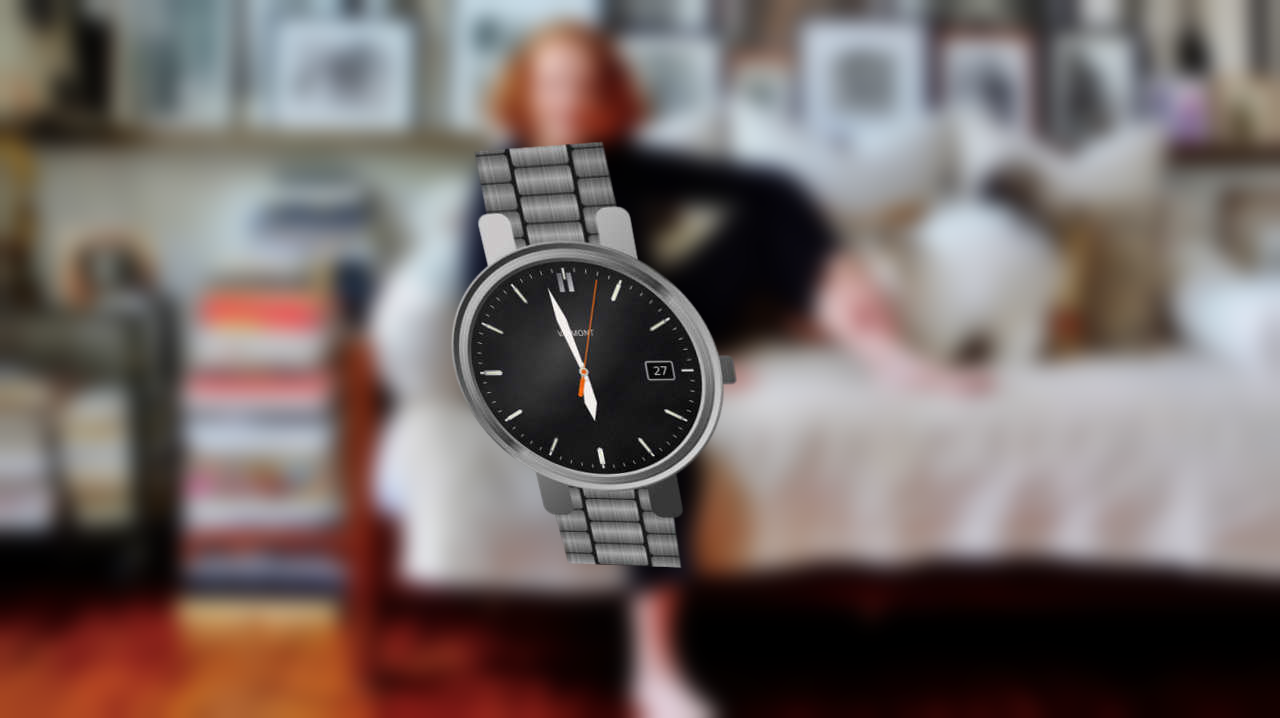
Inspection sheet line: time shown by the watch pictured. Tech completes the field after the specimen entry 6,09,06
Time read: 5,58,03
